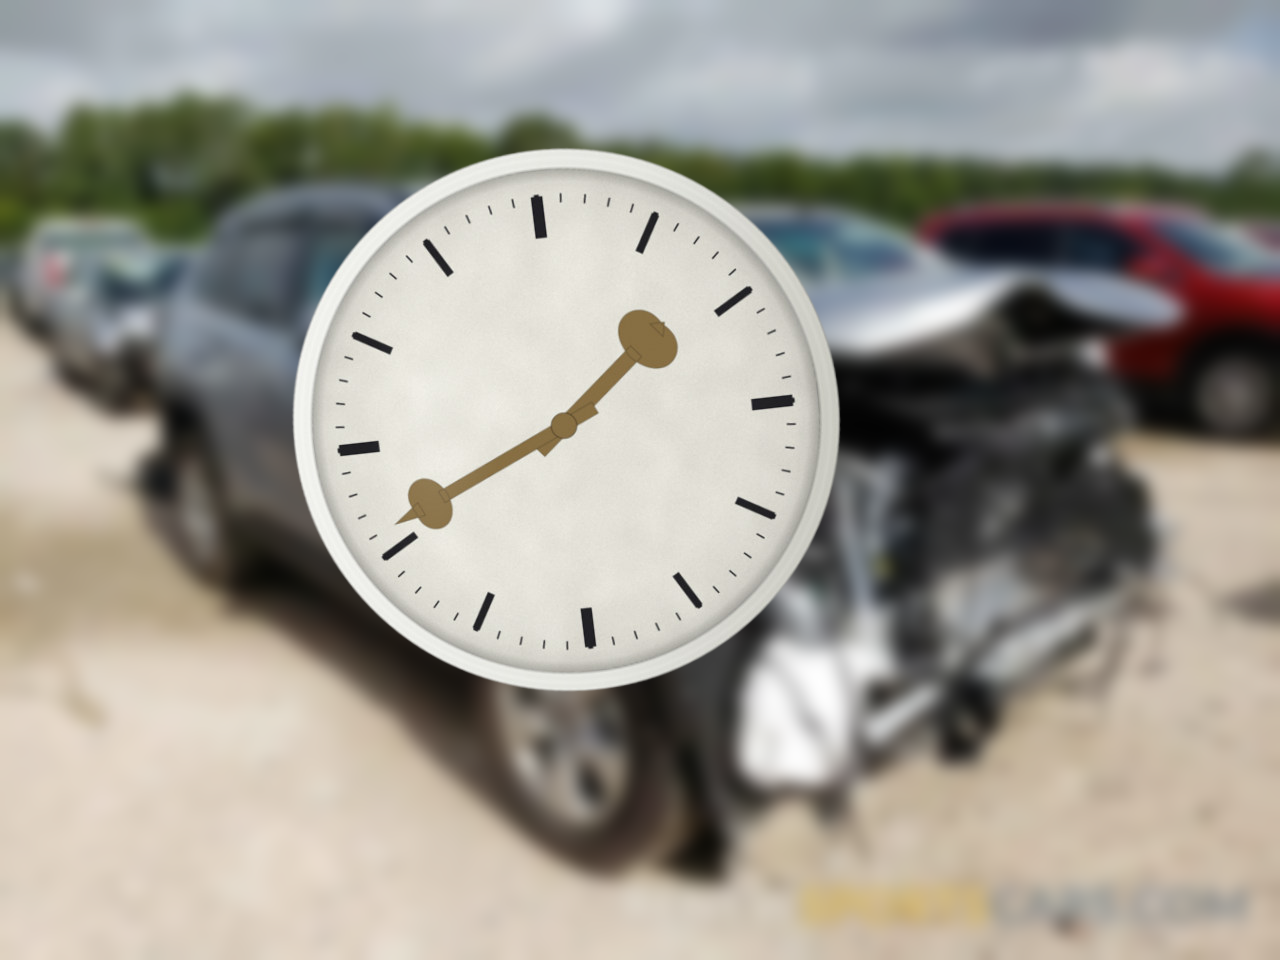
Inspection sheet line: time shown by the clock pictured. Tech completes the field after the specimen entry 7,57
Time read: 1,41
